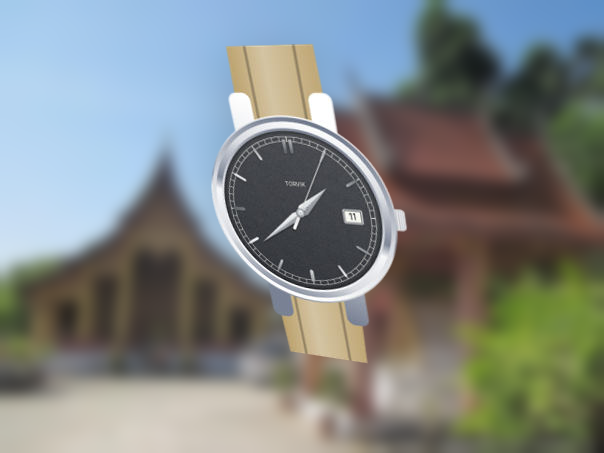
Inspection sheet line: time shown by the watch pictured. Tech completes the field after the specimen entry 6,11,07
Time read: 1,39,05
